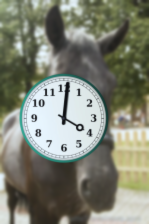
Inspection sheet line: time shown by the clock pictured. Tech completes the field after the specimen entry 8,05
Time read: 4,01
